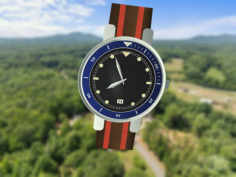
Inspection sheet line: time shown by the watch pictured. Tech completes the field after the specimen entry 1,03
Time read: 7,56
